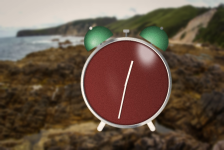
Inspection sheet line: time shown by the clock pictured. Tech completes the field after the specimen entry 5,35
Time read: 12,32
